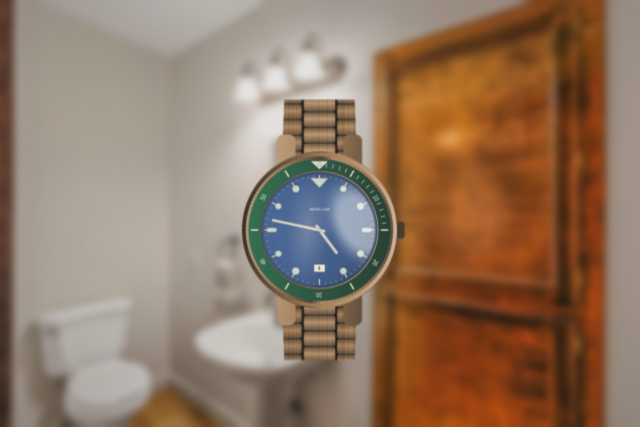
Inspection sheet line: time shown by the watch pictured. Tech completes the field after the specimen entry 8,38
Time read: 4,47
